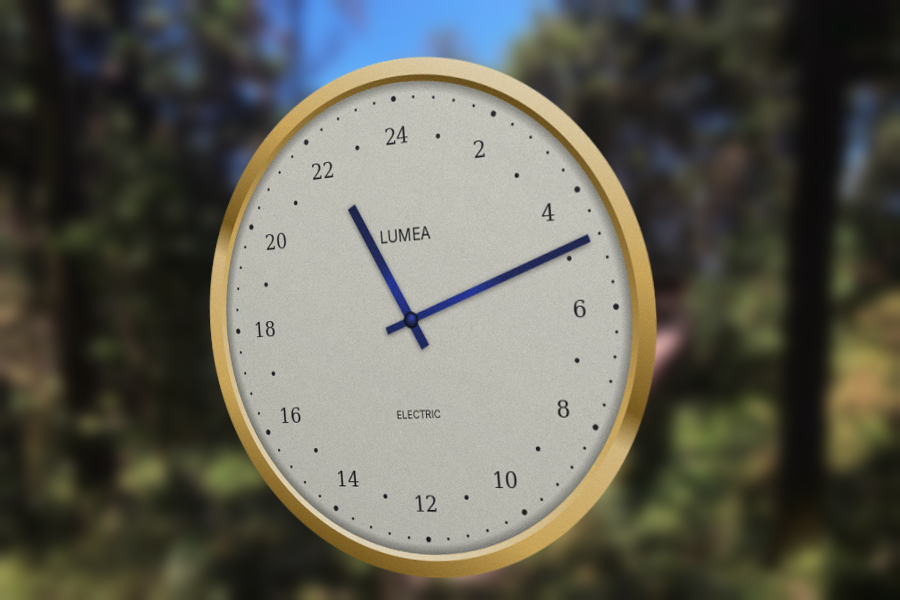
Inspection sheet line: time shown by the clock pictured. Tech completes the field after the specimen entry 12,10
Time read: 22,12
